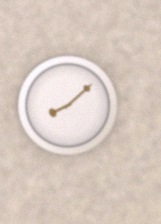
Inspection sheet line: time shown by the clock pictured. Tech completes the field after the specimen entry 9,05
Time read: 8,08
